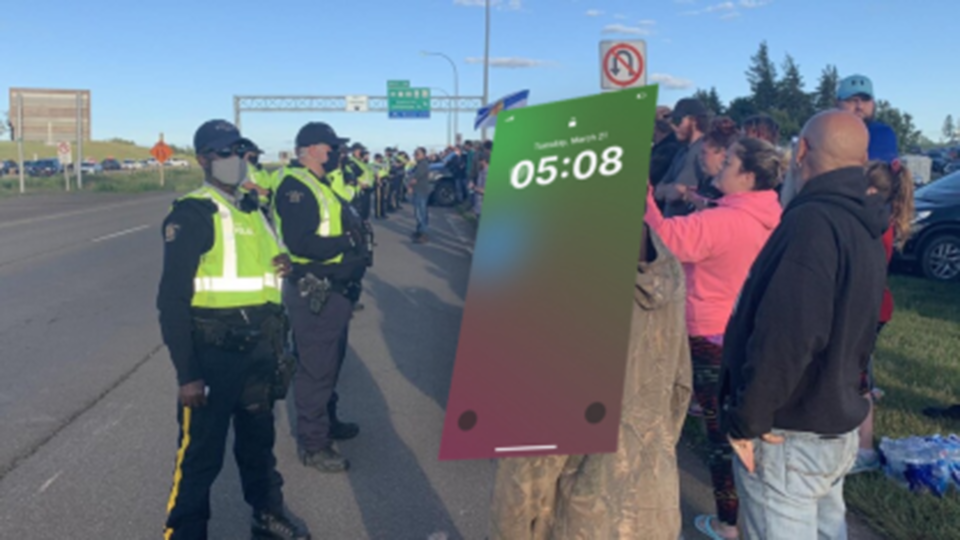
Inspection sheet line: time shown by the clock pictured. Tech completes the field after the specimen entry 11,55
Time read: 5,08
